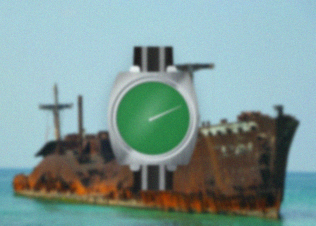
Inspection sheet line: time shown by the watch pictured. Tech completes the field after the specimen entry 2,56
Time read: 2,11
